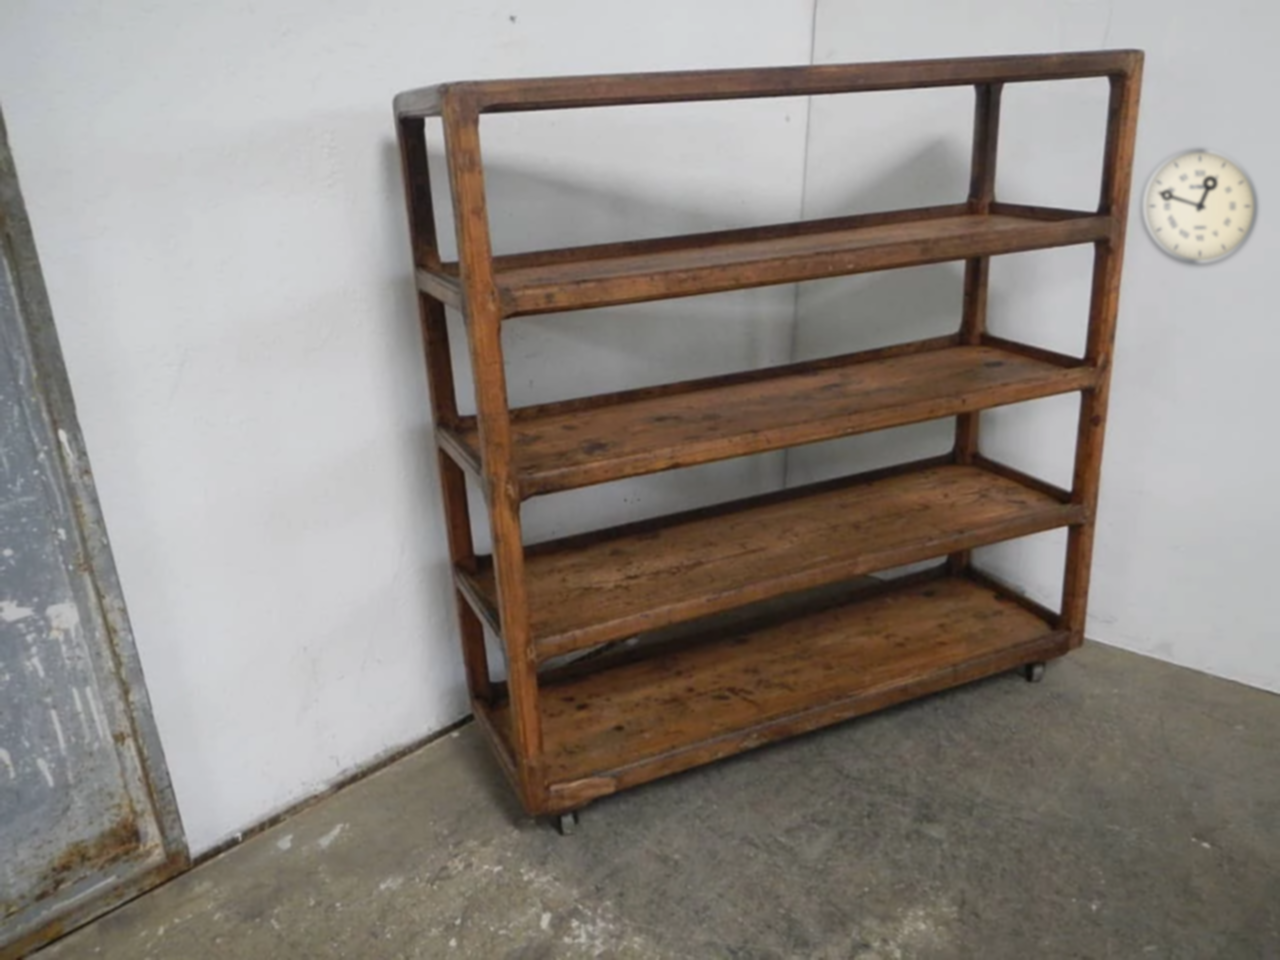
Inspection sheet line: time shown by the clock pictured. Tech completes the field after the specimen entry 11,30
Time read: 12,48
